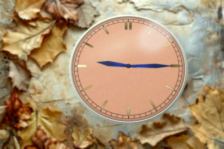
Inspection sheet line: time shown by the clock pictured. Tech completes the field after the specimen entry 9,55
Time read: 9,15
